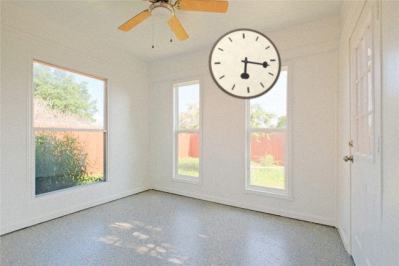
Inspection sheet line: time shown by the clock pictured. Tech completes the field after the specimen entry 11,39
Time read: 6,17
